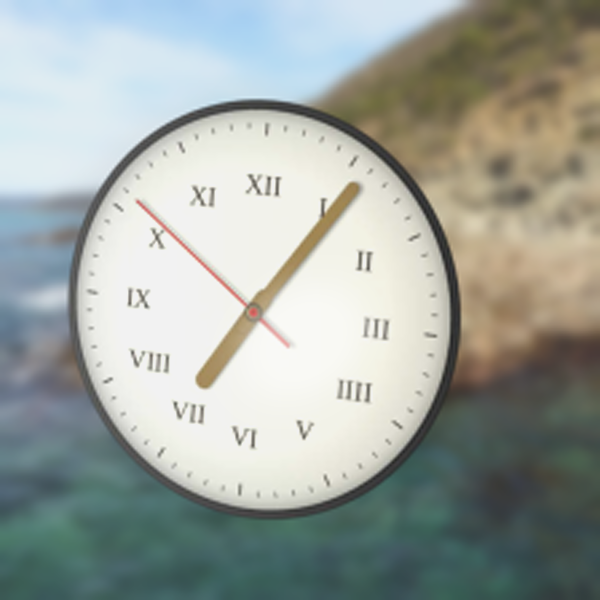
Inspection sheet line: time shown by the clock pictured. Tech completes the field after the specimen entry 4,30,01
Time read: 7,05,51
